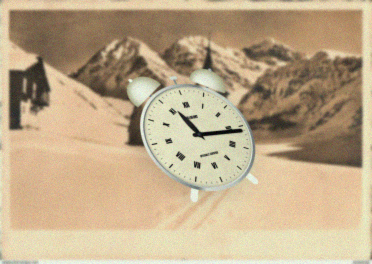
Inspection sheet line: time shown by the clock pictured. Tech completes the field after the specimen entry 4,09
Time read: 11,16
